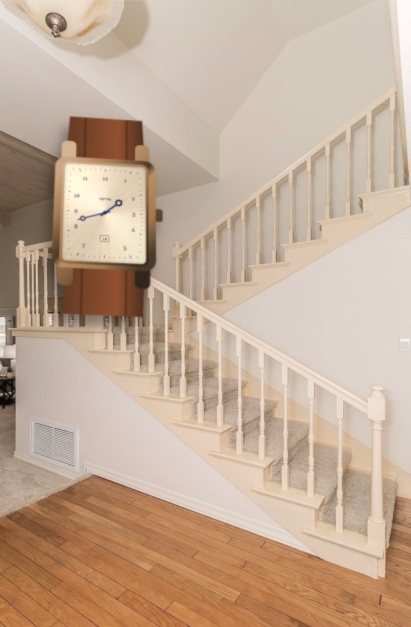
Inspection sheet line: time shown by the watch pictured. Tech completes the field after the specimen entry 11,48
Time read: 1,42
